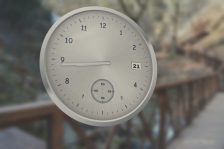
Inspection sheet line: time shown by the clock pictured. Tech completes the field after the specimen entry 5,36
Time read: 8,44
